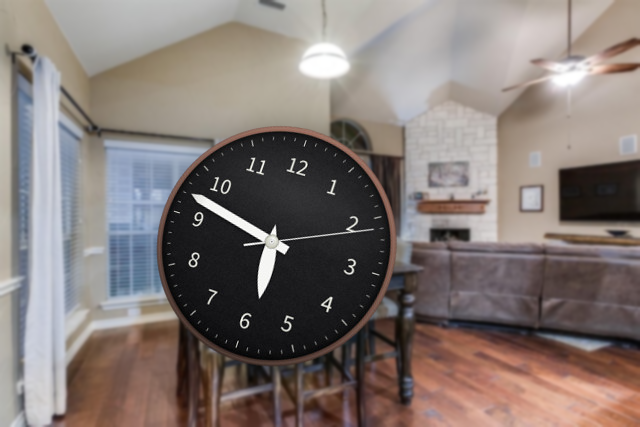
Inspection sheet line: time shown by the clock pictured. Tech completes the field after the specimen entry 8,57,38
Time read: 5,47,11
